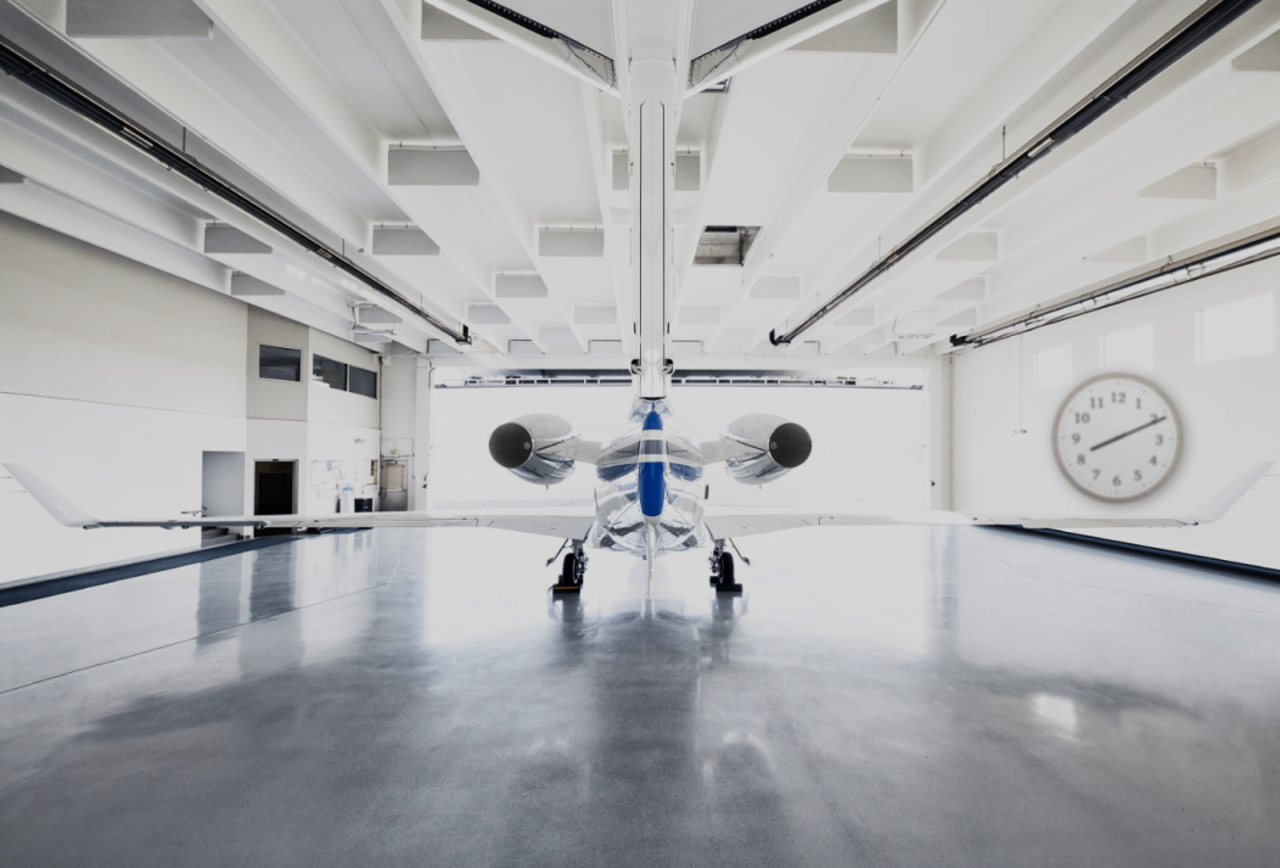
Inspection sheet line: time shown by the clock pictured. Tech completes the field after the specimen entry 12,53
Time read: 8,11
